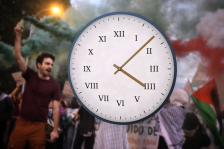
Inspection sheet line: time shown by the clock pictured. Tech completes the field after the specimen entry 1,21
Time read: 4,08
